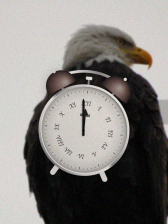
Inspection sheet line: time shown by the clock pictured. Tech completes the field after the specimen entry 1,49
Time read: 11,59
